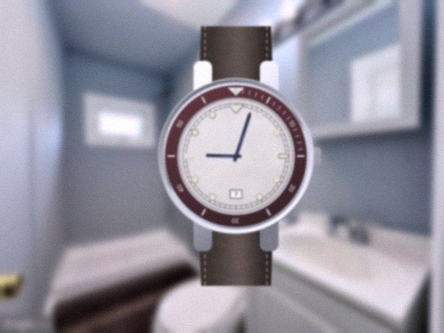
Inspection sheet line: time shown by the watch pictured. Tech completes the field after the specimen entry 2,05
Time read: 9,03
